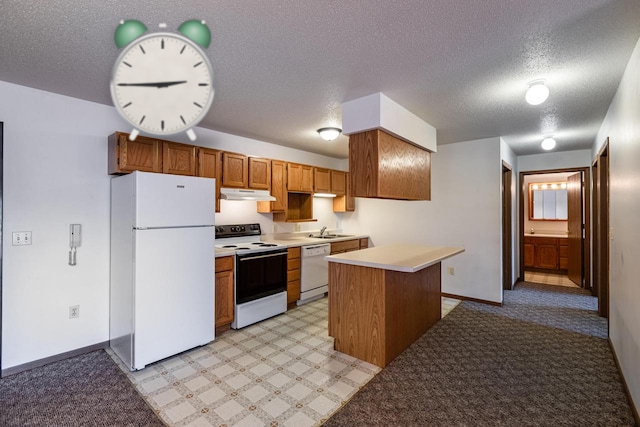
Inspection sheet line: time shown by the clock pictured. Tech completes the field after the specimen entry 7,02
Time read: 2,45
